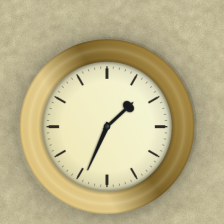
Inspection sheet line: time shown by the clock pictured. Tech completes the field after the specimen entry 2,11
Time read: 1,34
